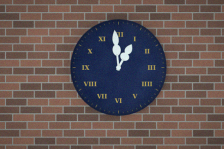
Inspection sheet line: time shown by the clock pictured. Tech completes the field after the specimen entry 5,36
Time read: 12,59
